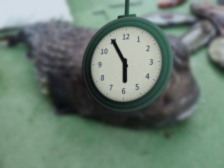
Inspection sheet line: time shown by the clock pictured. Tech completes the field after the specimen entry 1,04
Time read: 5,55
